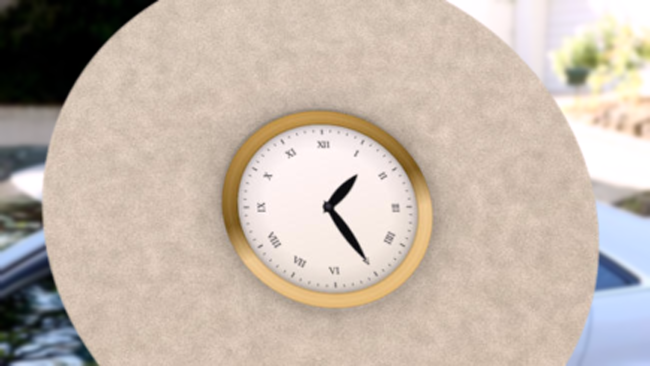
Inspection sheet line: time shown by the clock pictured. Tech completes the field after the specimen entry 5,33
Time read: 1,25
